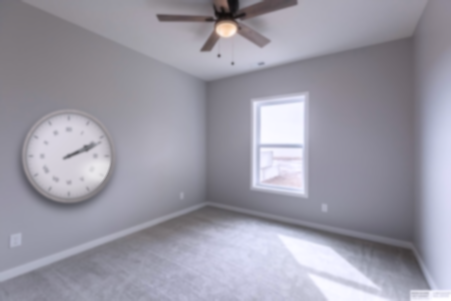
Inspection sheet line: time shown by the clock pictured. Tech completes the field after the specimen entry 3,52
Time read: 2,11
